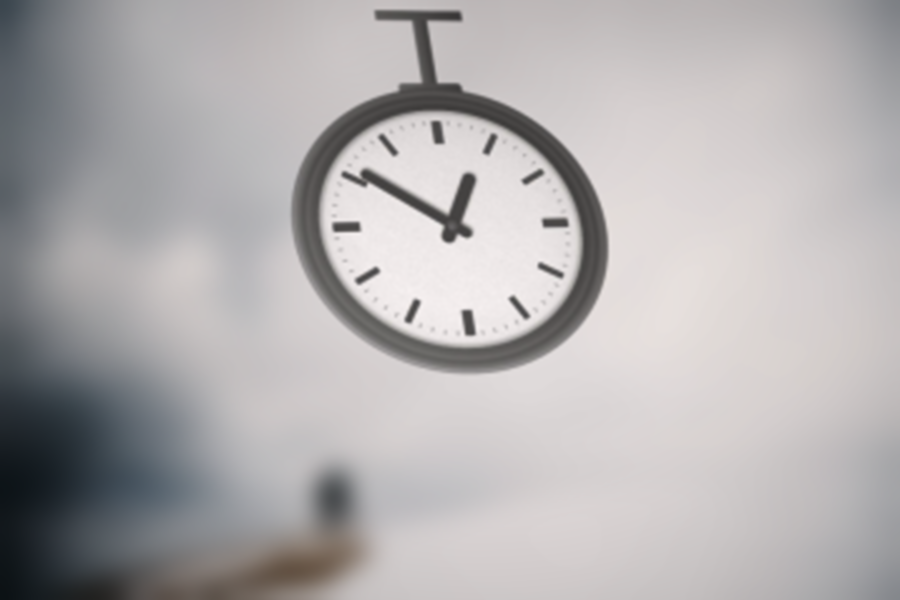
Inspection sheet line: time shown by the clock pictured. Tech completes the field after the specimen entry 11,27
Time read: 12,51
